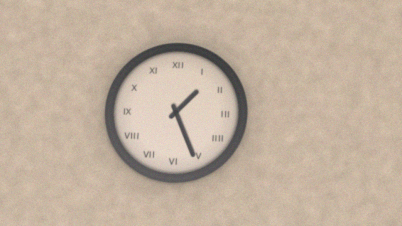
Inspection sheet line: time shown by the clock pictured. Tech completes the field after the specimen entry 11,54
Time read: 1,26
